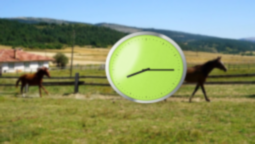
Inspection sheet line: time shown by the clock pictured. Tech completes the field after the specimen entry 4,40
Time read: 8,15
